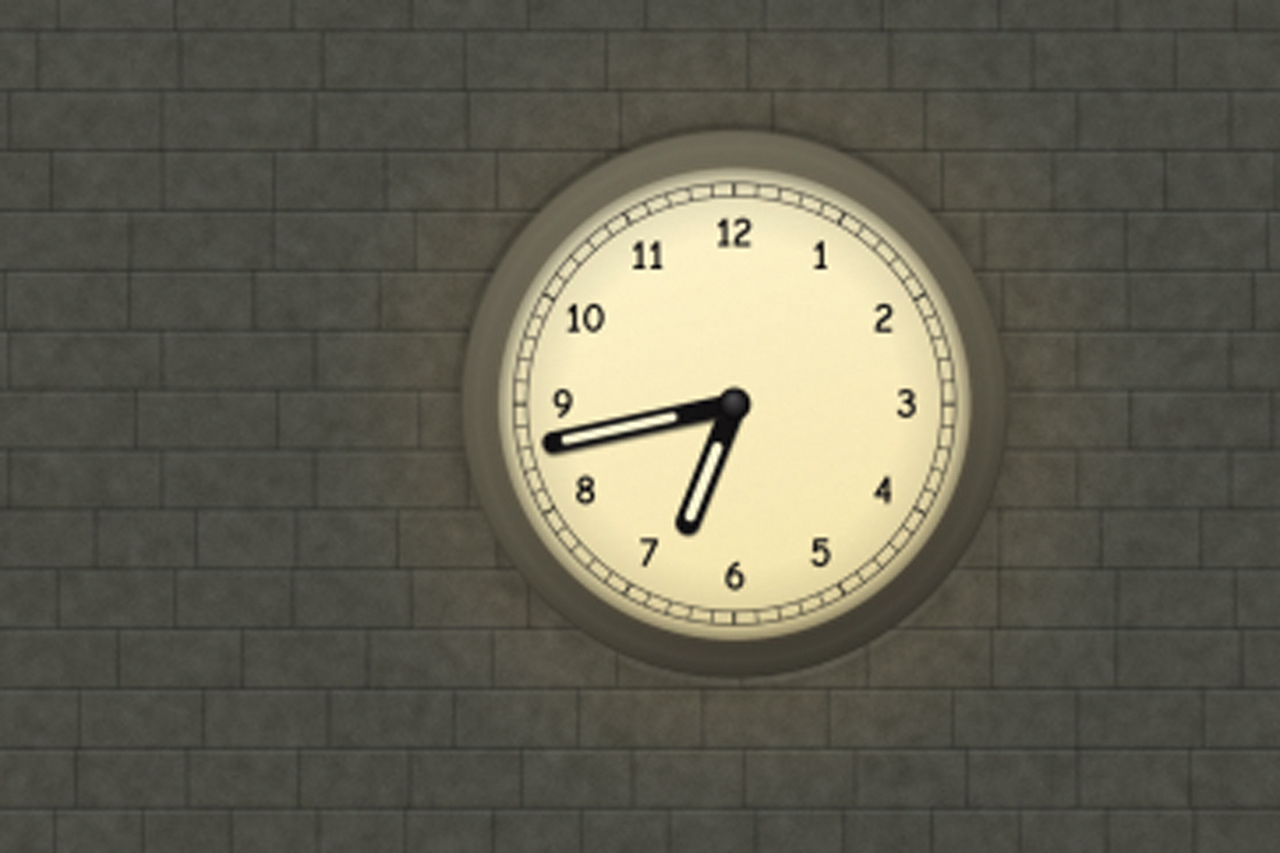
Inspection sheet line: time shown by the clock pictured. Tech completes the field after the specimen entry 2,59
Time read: 6,43
